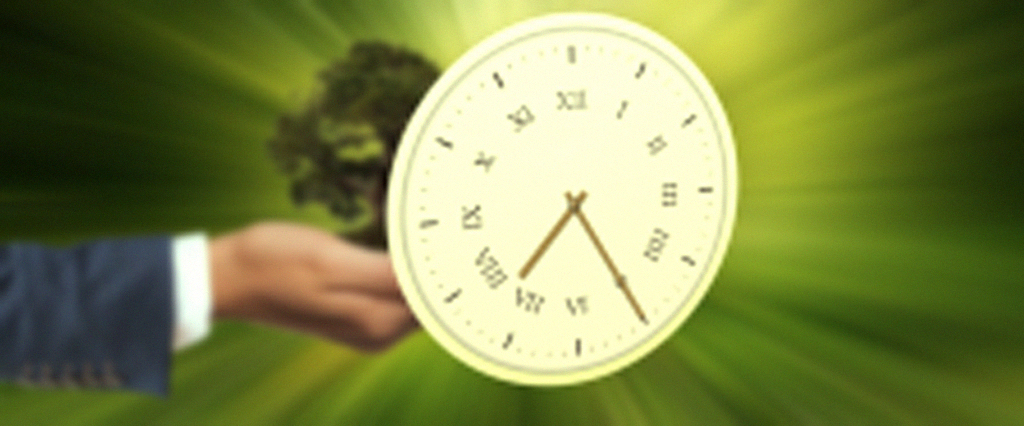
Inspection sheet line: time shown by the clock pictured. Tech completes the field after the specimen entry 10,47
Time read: 7,25
